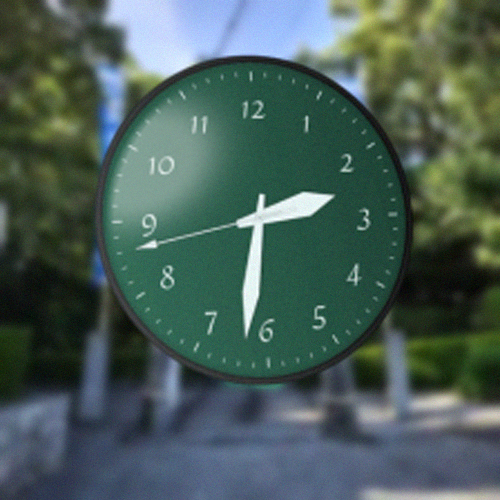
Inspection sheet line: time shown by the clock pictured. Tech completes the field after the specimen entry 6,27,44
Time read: 2,31,43
